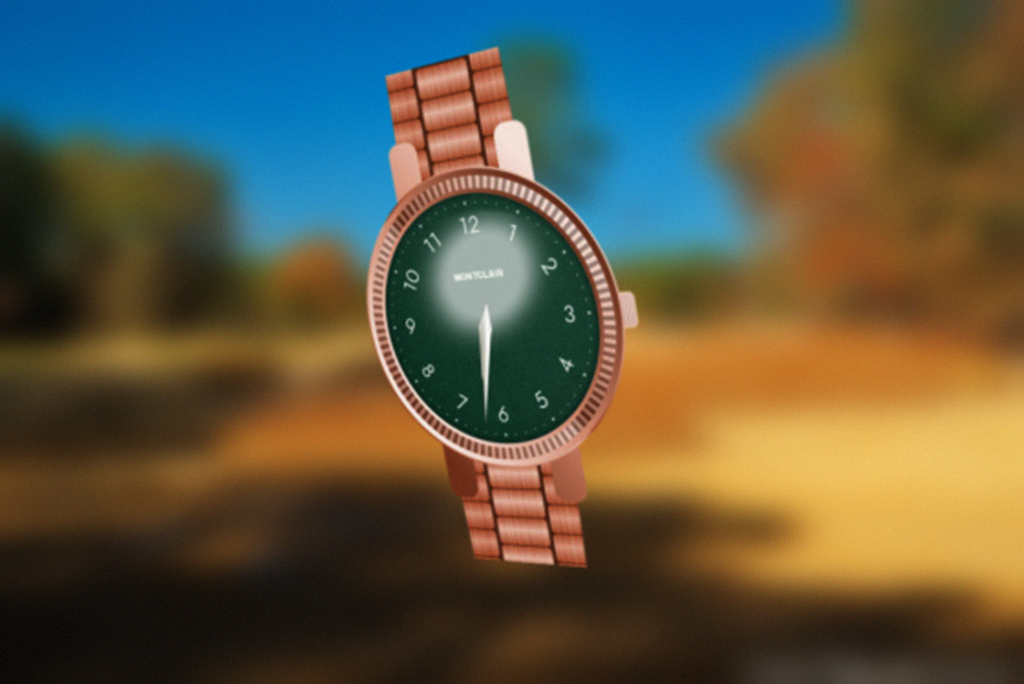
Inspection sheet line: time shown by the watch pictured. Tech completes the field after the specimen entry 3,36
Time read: 6,32
